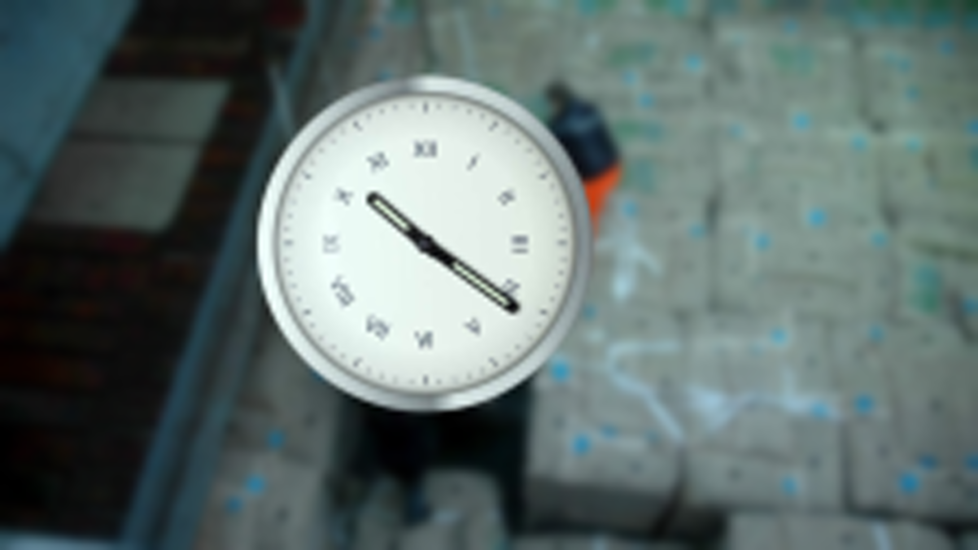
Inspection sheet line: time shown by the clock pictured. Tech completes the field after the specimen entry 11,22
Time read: 10,21
